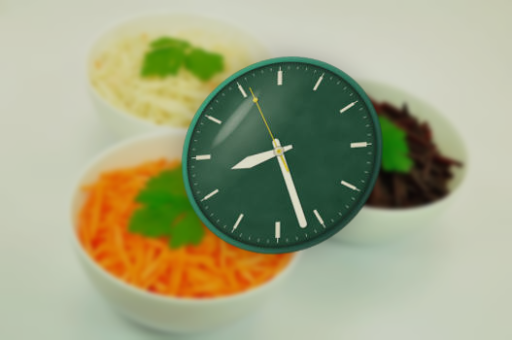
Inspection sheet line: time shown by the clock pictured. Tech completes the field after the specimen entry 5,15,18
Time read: 8,26,56
